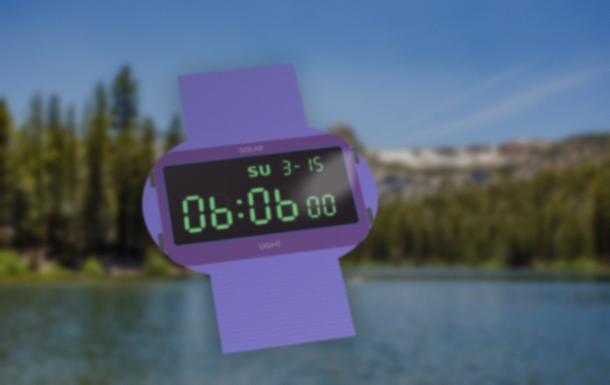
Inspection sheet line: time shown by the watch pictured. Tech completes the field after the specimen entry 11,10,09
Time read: 6,06,00
